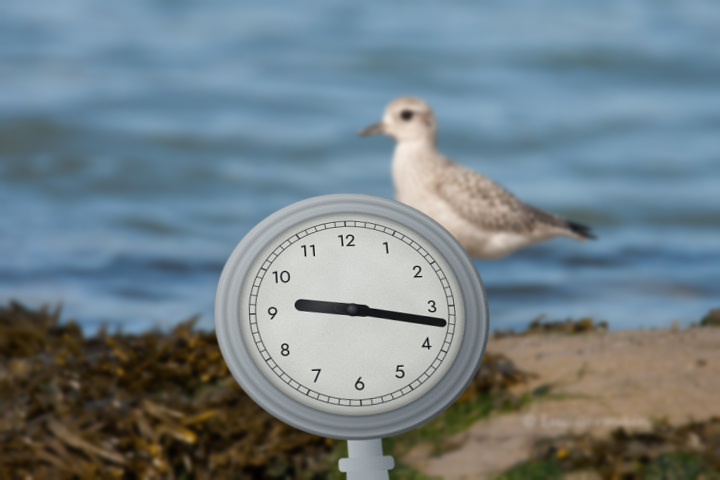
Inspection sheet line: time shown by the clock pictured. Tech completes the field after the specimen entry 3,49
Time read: 9,17
